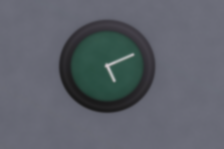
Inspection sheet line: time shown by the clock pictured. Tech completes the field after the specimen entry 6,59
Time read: 5,11
